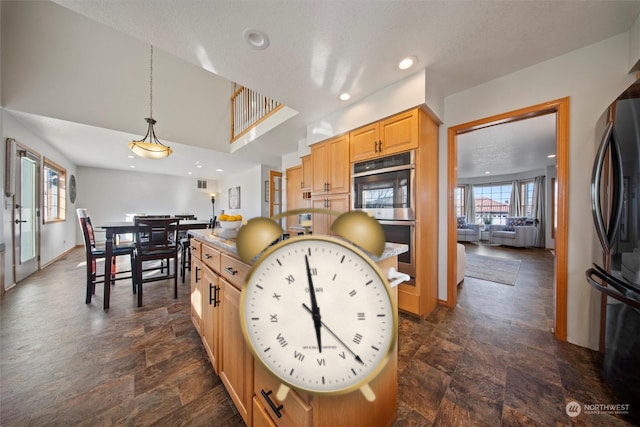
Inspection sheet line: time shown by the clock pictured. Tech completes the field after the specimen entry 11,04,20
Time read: 5,59,23
